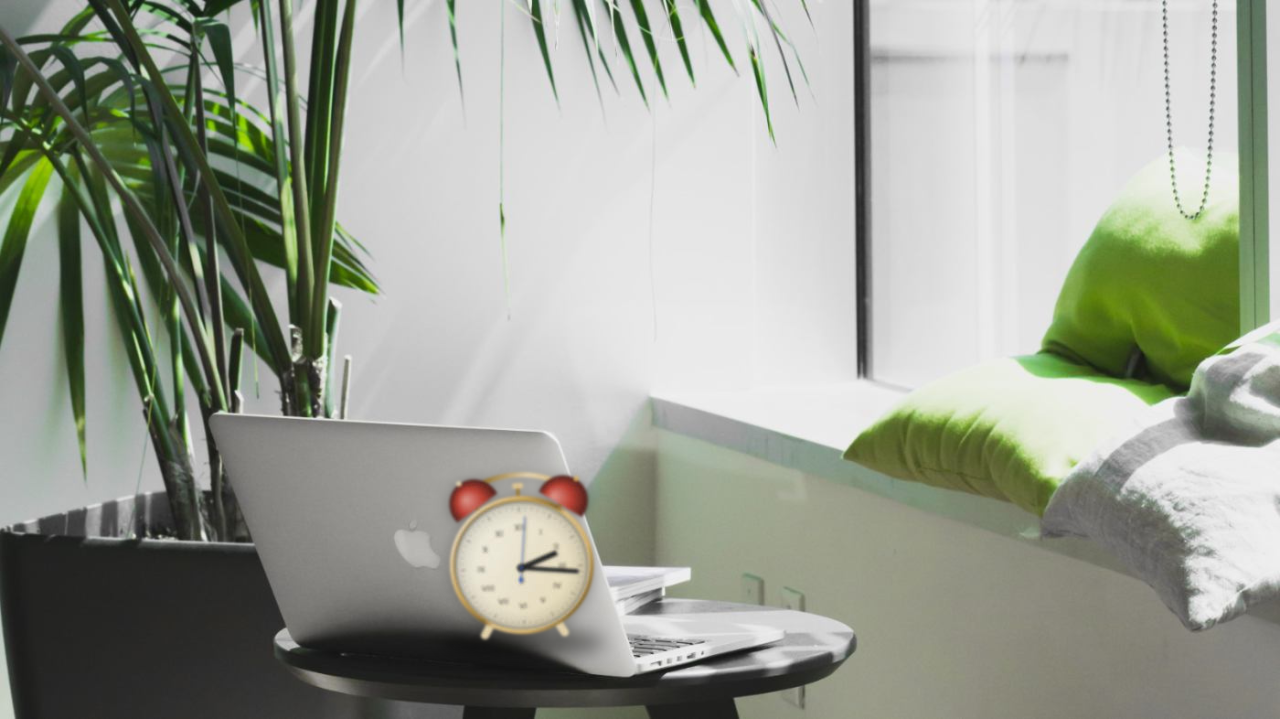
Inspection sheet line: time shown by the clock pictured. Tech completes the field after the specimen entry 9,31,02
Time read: 2,16,01
